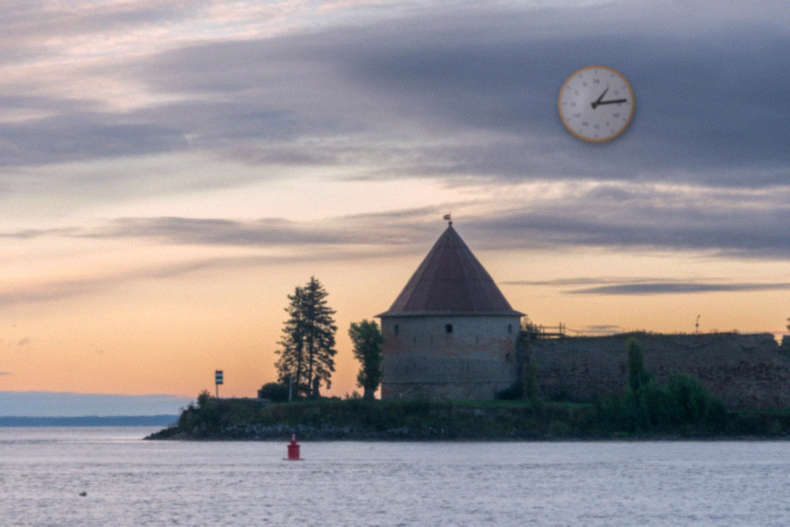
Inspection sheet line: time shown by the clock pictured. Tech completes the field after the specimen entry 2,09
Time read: 1,14
